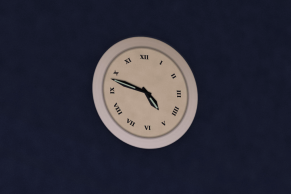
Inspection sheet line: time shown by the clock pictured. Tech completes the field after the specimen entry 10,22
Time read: 4,48
